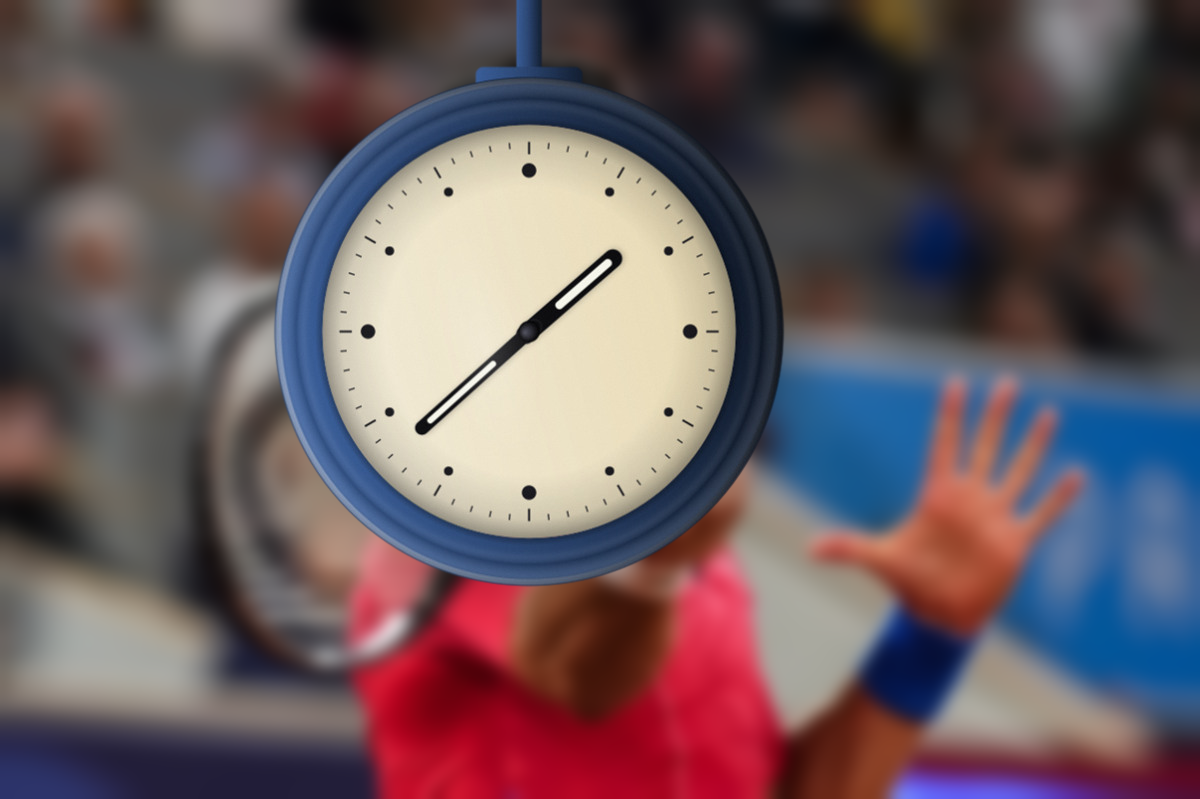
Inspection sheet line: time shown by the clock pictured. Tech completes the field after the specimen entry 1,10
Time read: 1,38
